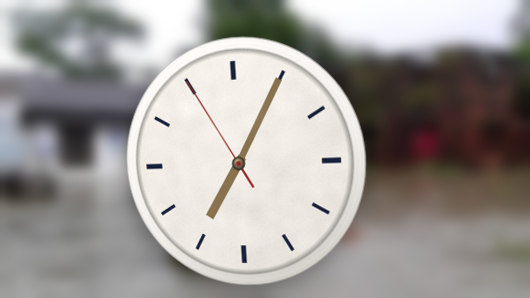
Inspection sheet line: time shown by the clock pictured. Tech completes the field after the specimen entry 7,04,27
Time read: 7,04,55
